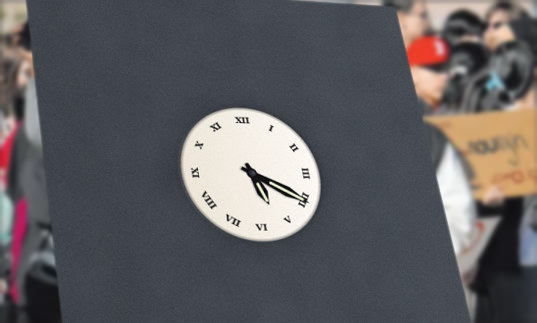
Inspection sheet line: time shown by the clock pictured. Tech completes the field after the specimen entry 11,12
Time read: 5,20
